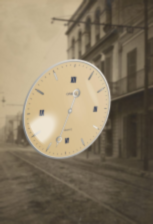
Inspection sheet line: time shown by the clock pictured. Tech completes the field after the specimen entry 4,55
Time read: 12,33
